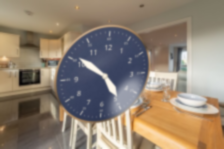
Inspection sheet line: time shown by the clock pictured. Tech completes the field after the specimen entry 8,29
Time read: 4,51
